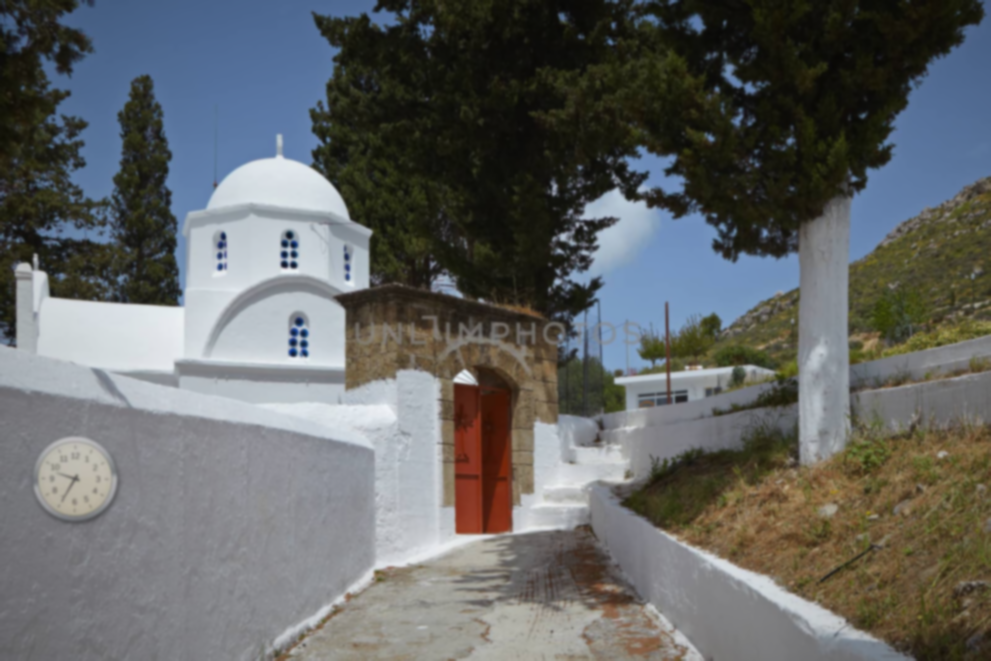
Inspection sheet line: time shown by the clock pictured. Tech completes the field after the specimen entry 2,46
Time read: 9,35
